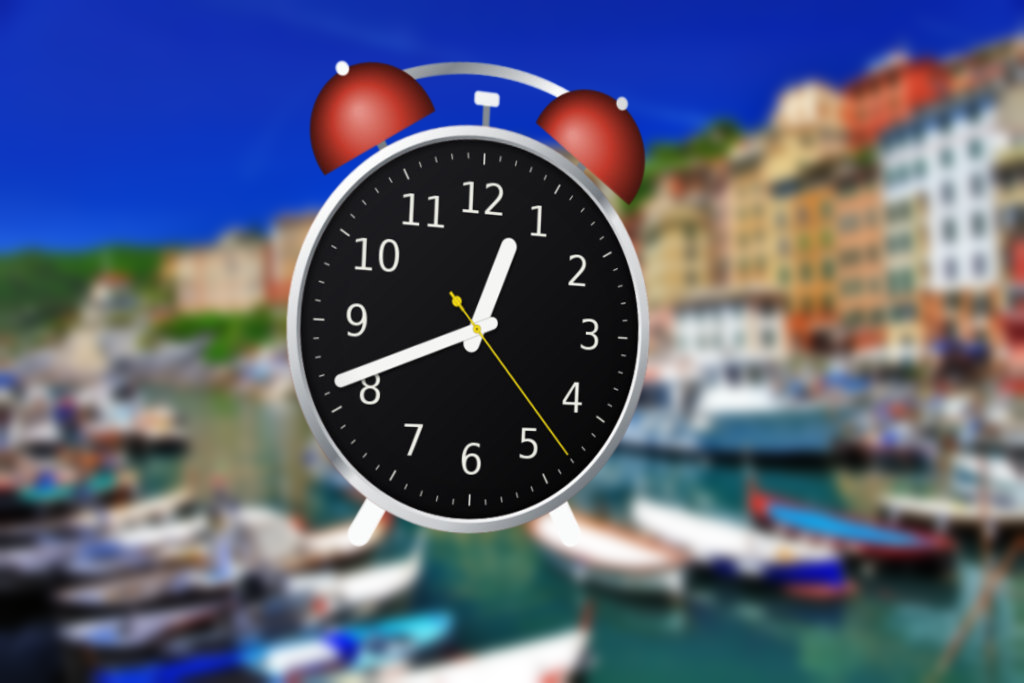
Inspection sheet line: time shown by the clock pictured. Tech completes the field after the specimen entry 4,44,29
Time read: 12,41,23
